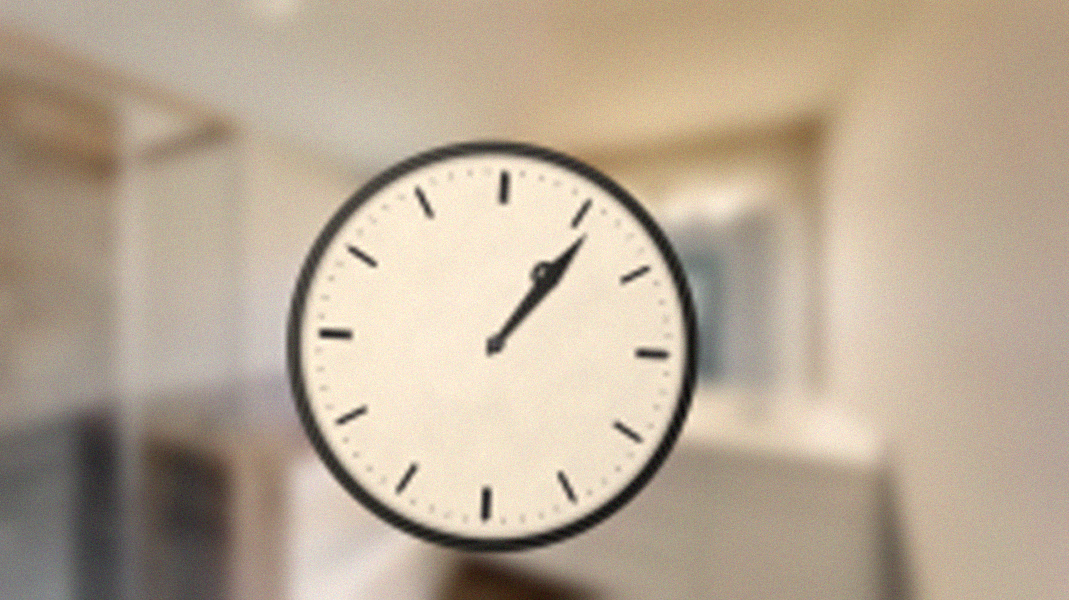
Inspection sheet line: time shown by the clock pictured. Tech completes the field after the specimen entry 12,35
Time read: 1,06
